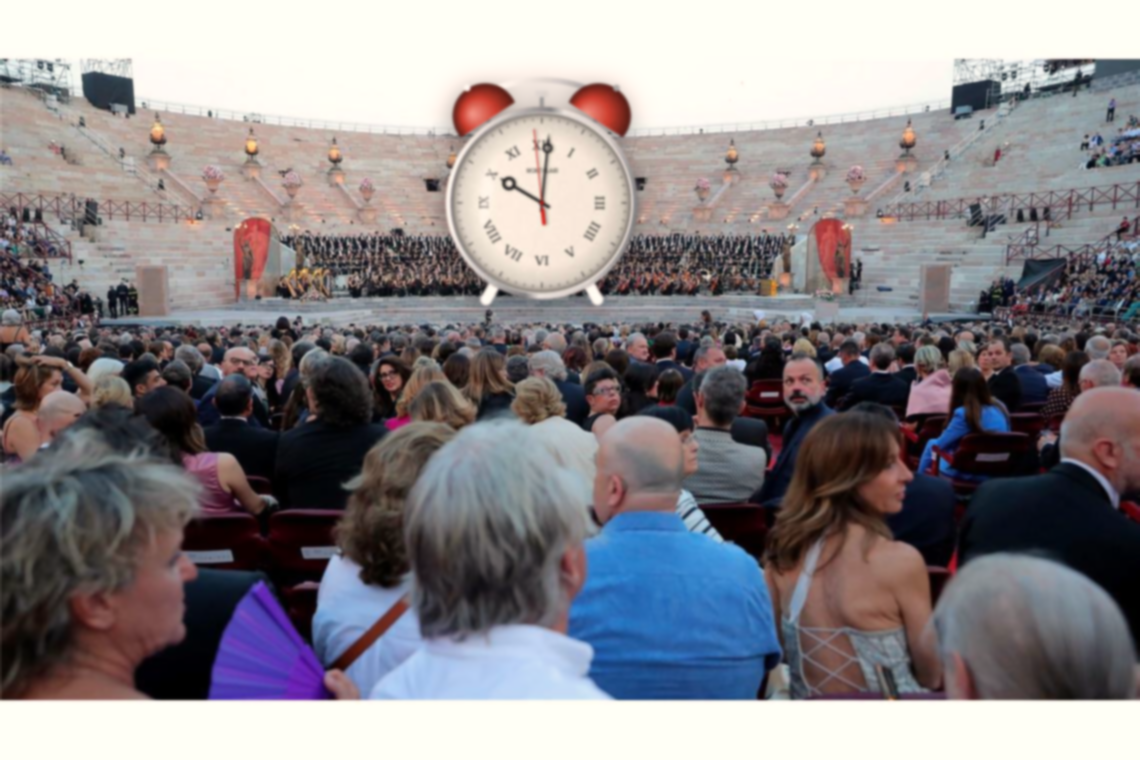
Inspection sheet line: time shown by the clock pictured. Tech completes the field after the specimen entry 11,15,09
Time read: 10,00,59
